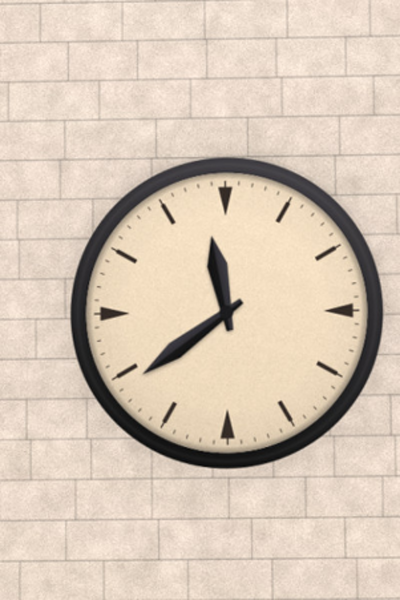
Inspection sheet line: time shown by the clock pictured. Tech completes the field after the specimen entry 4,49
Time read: 11,39
